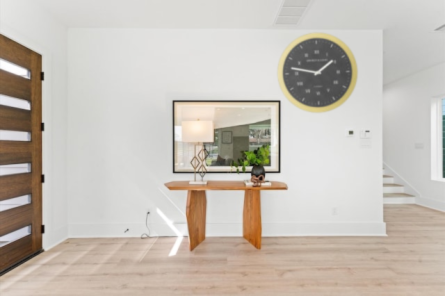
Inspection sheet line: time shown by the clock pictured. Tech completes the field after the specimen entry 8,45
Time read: 1,47
